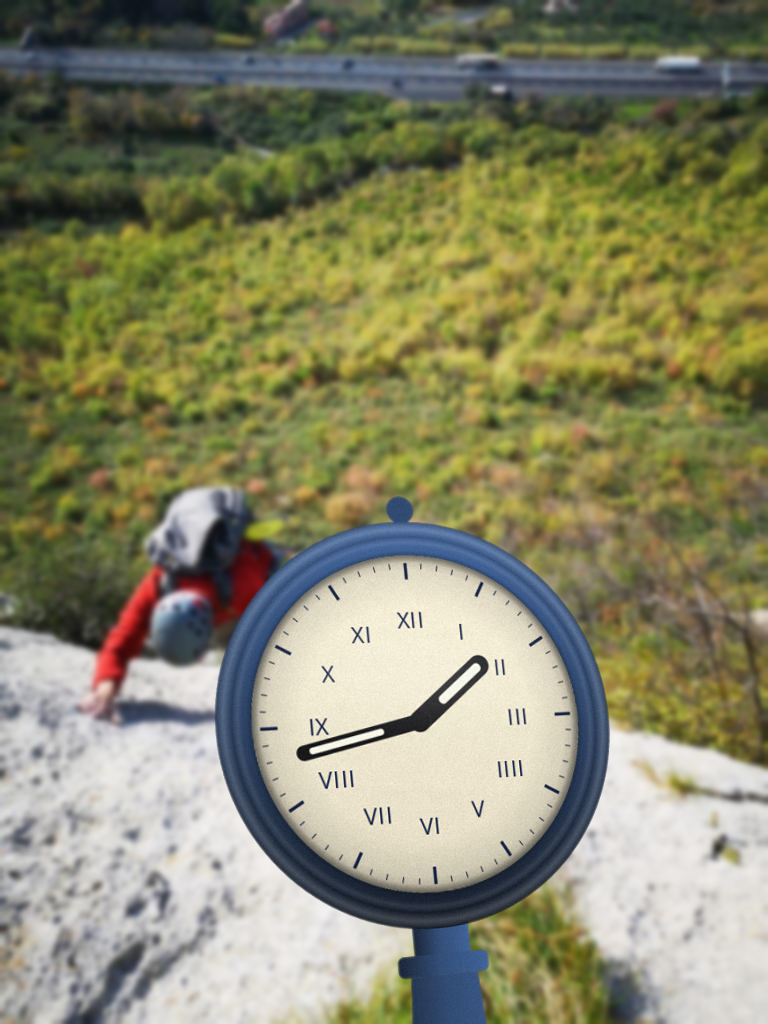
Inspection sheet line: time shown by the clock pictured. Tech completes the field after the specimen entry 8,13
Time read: 1,43
